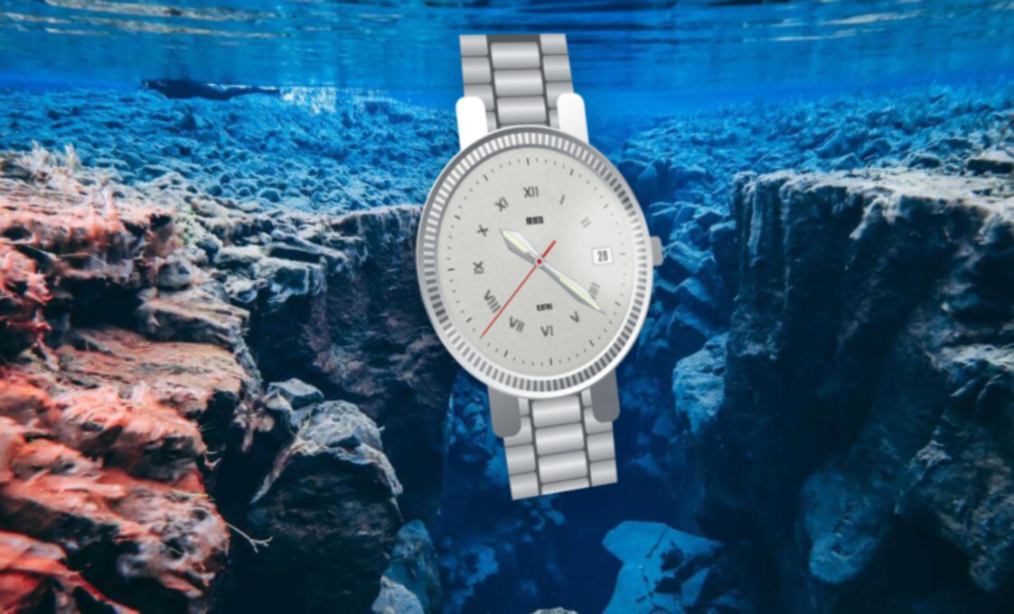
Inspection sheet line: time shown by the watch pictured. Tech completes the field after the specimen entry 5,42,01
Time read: 10,21,38
